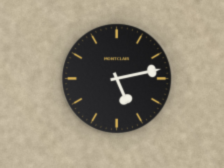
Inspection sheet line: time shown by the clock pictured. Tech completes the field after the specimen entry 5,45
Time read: 5,13
